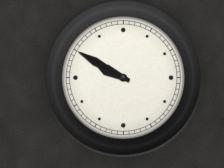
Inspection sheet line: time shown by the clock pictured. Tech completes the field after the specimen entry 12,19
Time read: 9,50
